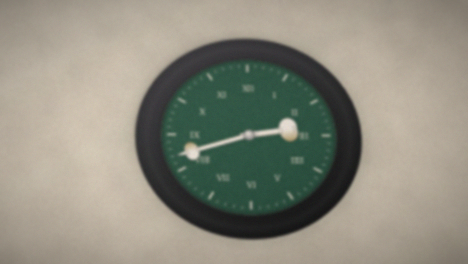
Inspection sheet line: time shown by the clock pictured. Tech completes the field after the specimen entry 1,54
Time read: 2,42
